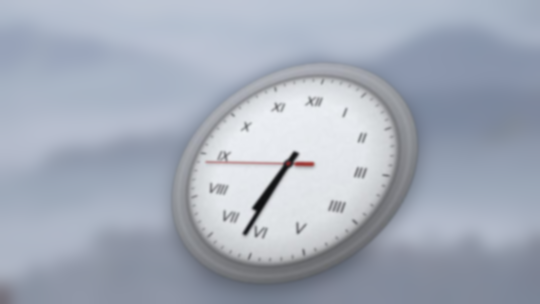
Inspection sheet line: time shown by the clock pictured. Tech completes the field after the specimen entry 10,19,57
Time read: 6,31,44
